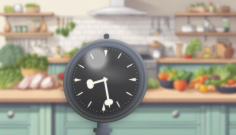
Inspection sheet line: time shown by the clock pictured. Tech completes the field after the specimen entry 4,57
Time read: 8,28
